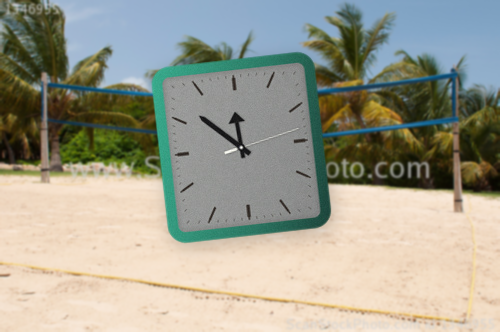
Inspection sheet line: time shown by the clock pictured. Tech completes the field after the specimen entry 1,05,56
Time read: 11,52,13
